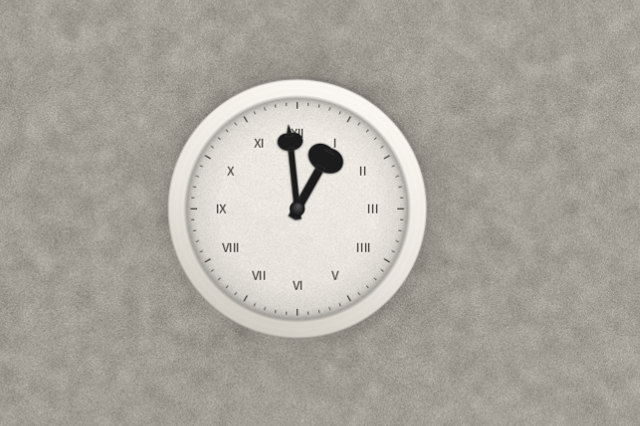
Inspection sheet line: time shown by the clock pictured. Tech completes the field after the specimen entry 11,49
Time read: 12,59
